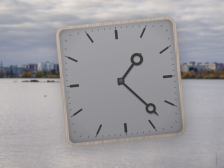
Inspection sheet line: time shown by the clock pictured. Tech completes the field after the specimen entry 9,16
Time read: 1,23
